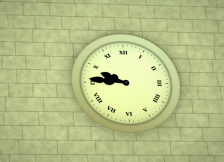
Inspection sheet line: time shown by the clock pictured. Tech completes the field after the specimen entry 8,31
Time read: 9,46
